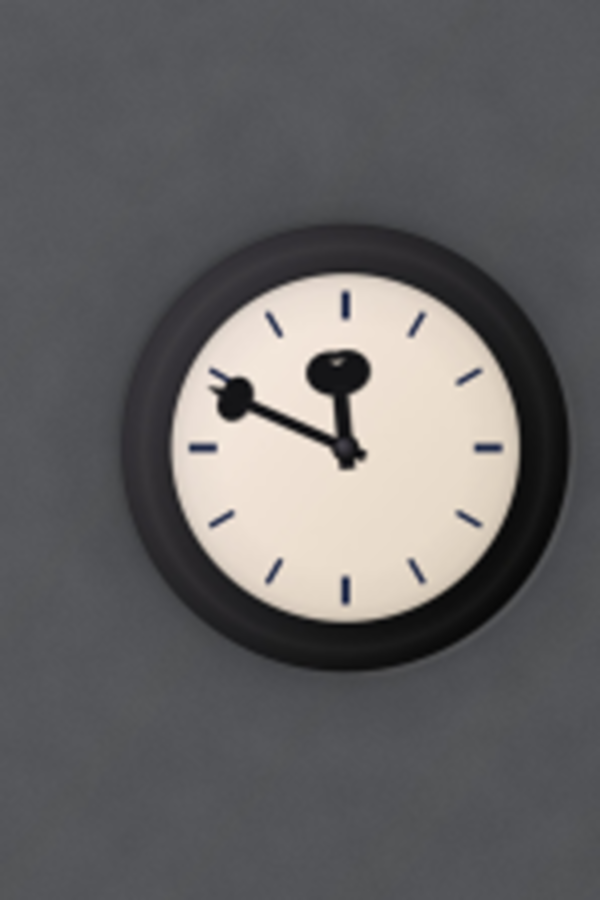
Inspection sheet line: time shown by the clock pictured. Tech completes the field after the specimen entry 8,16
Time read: 11,49
